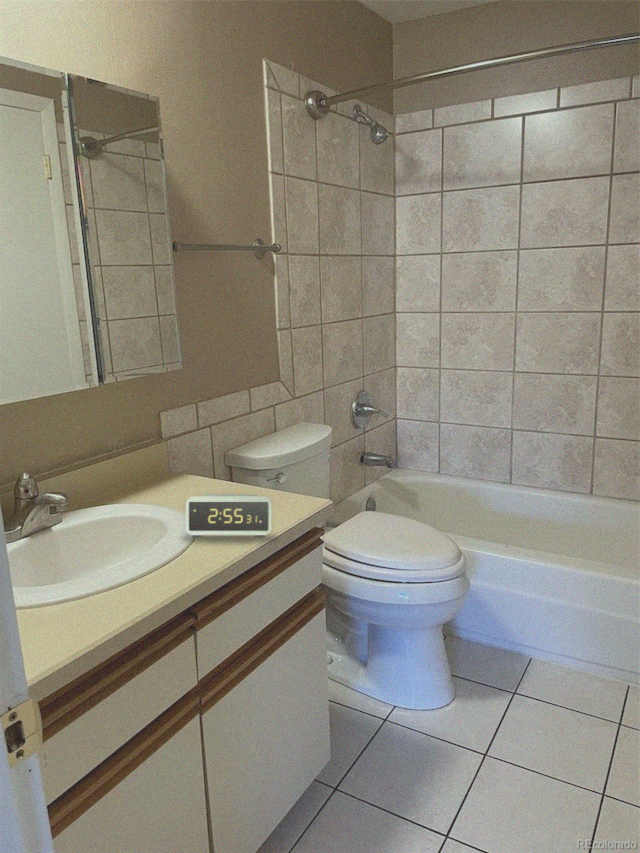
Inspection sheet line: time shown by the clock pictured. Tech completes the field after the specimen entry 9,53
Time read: 2,55
